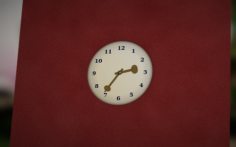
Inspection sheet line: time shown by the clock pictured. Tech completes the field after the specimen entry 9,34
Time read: 2,36
